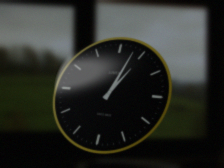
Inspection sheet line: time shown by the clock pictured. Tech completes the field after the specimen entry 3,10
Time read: 1,03
